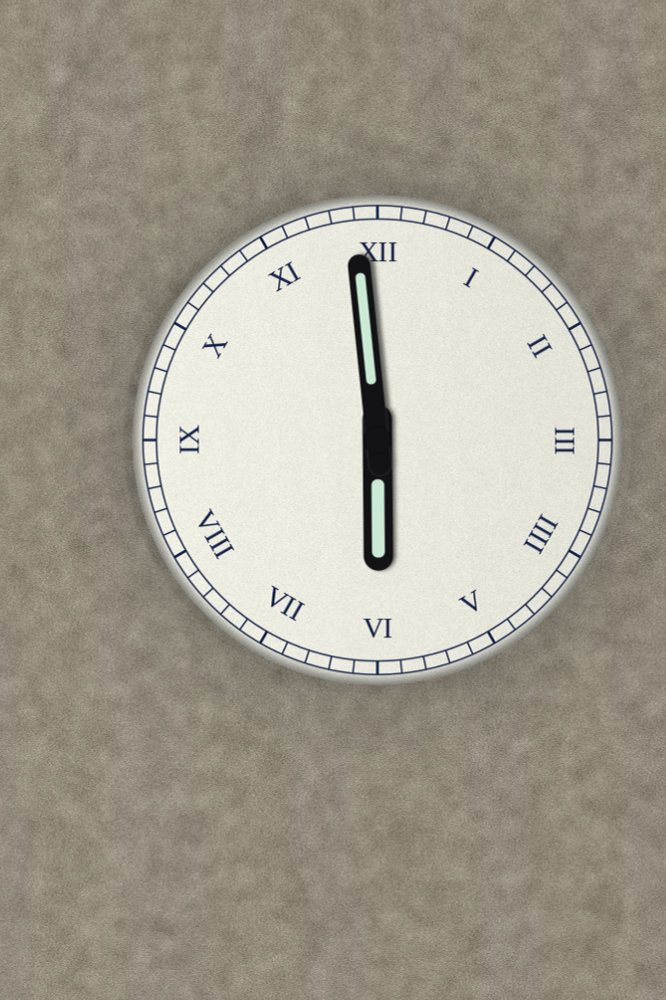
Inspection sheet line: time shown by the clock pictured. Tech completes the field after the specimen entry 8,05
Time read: 5,59
